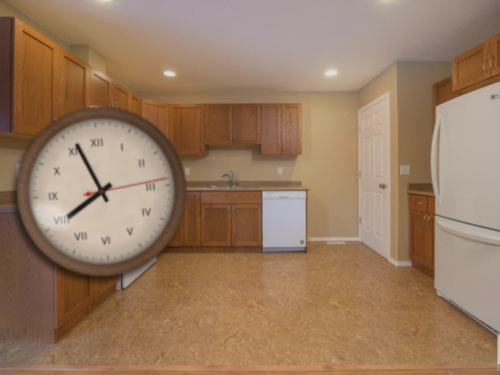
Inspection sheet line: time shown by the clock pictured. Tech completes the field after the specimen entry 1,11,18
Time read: 7,56,14
